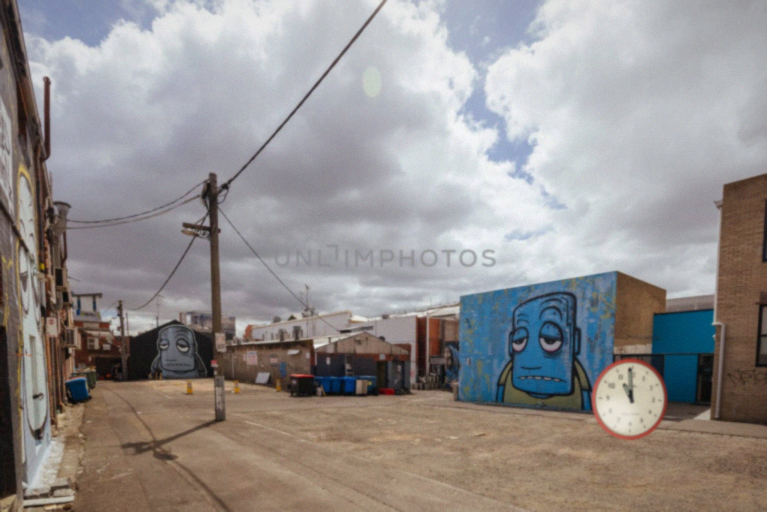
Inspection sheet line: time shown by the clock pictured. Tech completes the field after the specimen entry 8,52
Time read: 10,59
